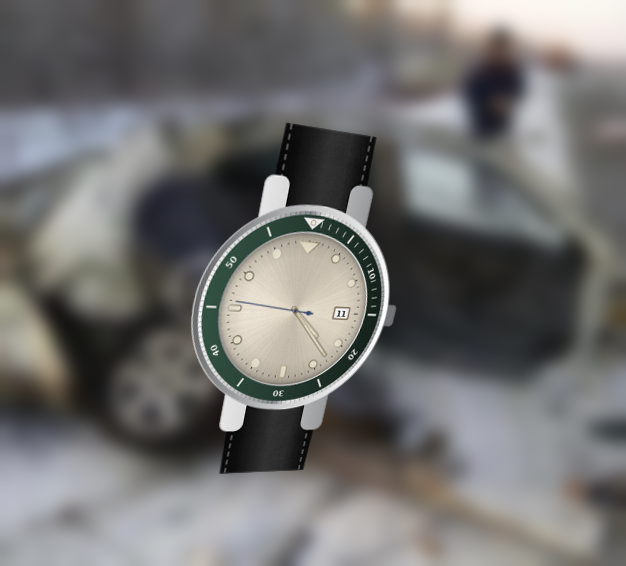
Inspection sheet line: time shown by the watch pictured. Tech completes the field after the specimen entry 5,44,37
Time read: 4,22,46
